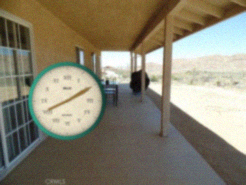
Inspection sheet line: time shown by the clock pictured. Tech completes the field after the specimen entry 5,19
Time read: 8,10
